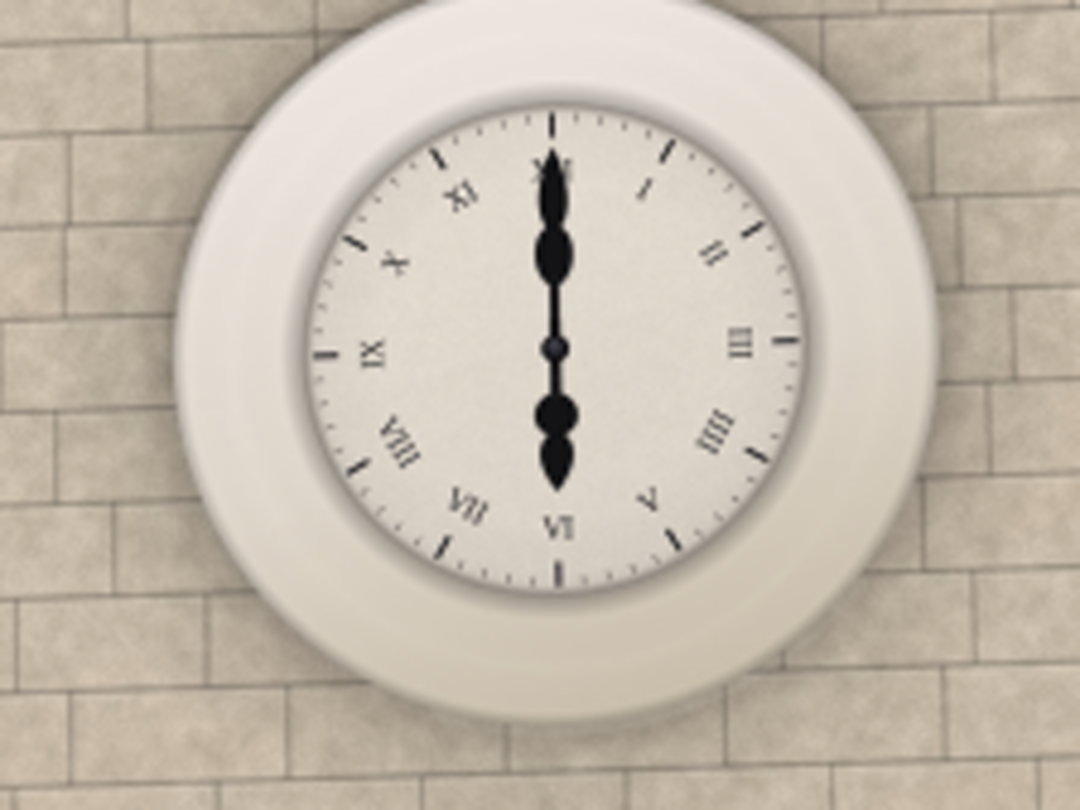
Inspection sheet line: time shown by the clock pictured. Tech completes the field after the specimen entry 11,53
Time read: 6,00
